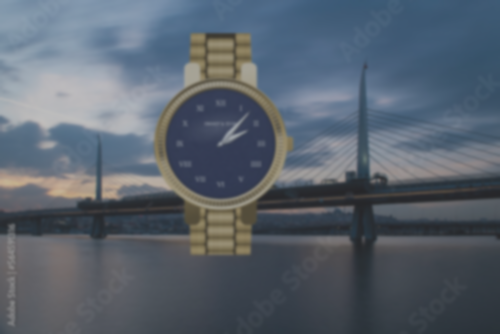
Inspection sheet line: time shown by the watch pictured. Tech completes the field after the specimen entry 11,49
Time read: 2,07
